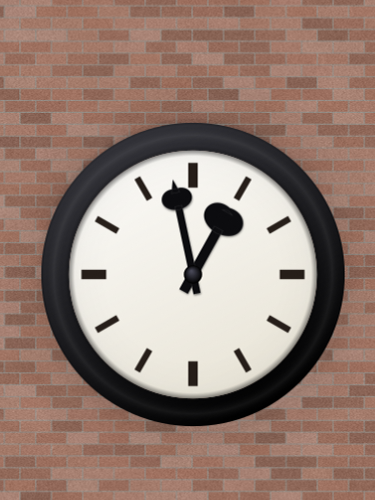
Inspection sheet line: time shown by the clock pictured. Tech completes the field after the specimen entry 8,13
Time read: 12,58
